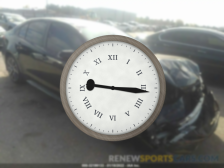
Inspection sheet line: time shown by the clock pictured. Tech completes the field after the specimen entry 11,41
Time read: 9,16
